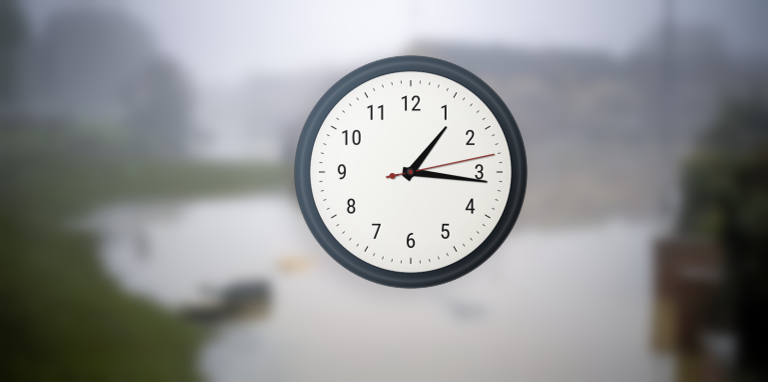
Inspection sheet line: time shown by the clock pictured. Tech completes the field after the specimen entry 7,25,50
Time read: 1,16,13
